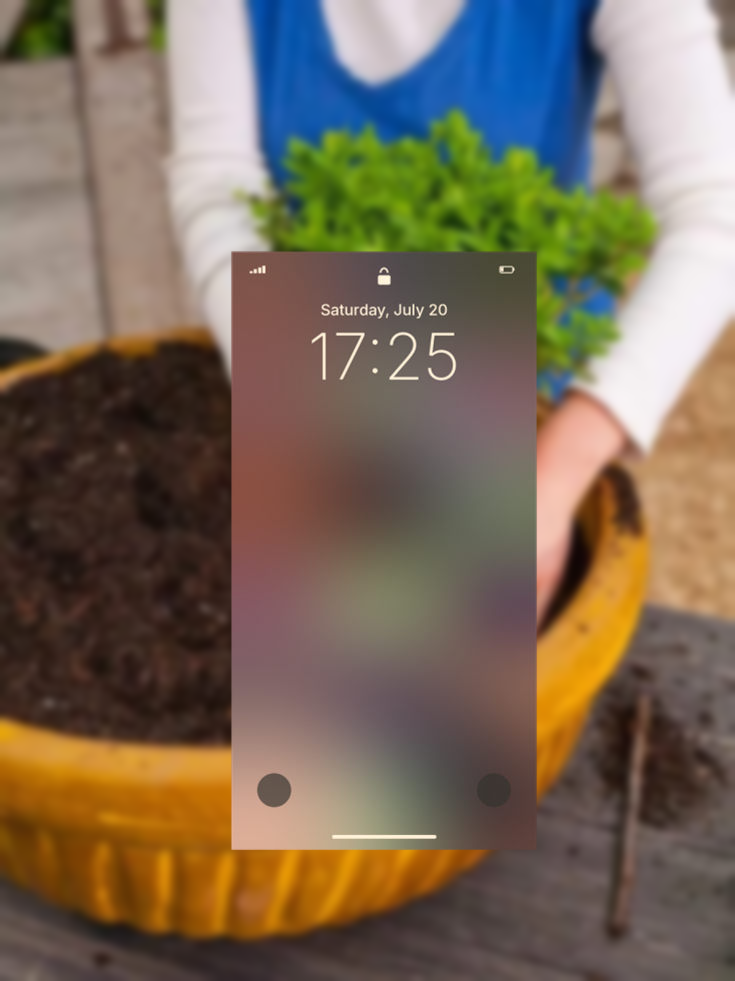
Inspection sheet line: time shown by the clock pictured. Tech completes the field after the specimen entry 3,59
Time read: 17,25
